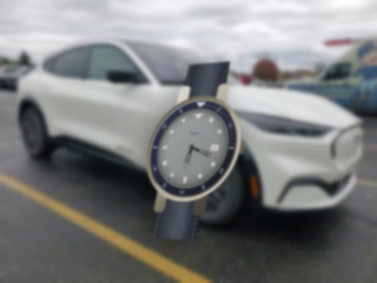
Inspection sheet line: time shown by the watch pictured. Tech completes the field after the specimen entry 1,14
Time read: 6,18
